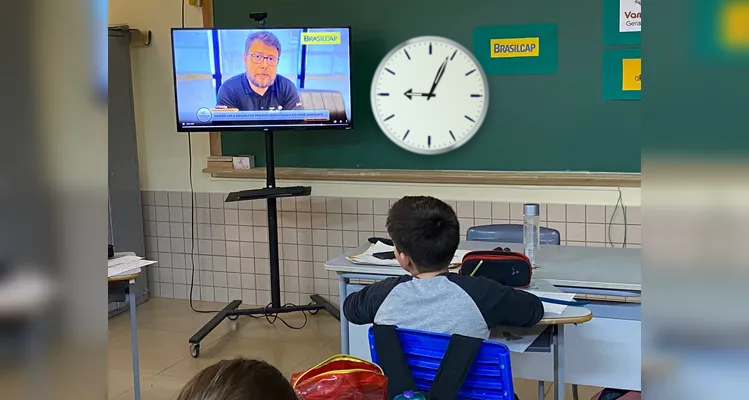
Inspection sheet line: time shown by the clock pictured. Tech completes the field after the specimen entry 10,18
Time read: 9,04
